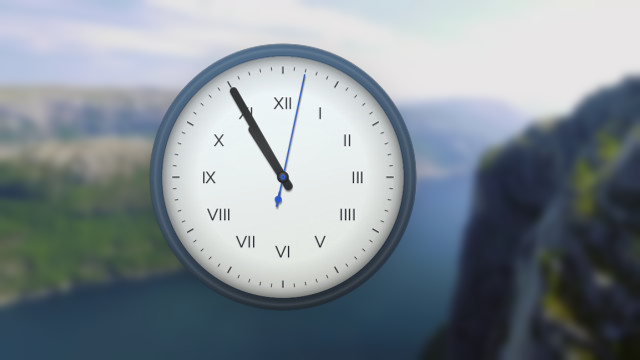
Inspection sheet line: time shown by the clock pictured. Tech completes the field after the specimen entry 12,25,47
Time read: 10,55,02
